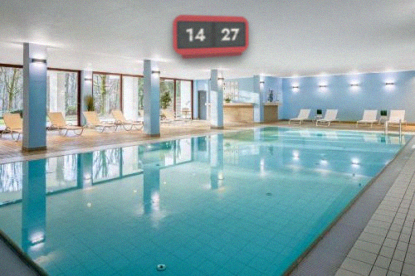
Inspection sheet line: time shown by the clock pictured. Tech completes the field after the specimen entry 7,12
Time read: 14,27
